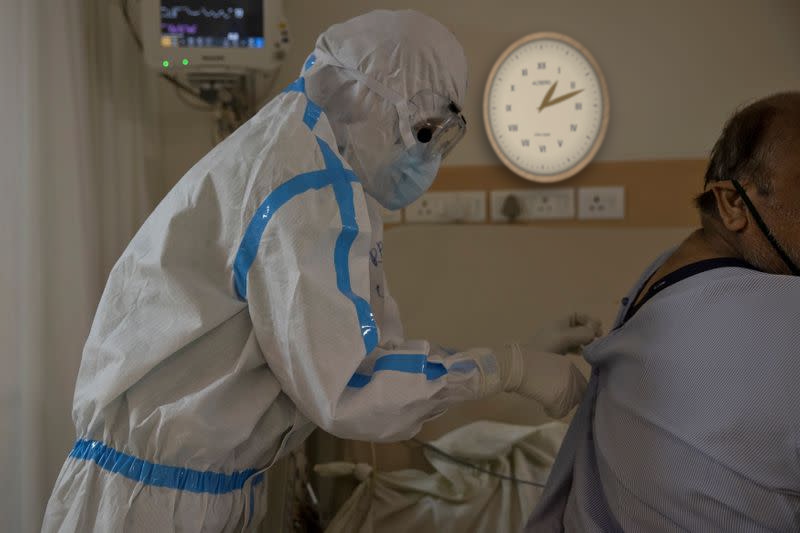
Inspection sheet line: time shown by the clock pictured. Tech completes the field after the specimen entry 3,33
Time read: 1,12
